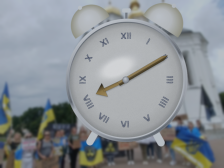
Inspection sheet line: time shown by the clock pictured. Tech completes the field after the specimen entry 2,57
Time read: 8,10
